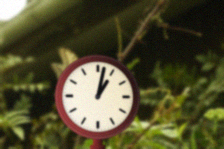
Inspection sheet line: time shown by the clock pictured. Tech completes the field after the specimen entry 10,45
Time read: 1,02
